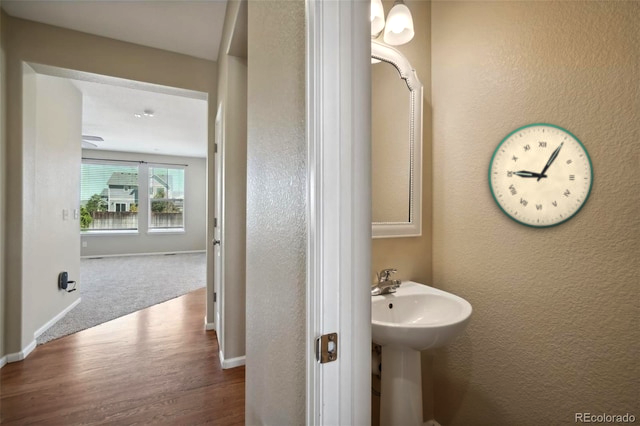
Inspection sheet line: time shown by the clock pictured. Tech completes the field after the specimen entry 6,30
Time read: 9,05
